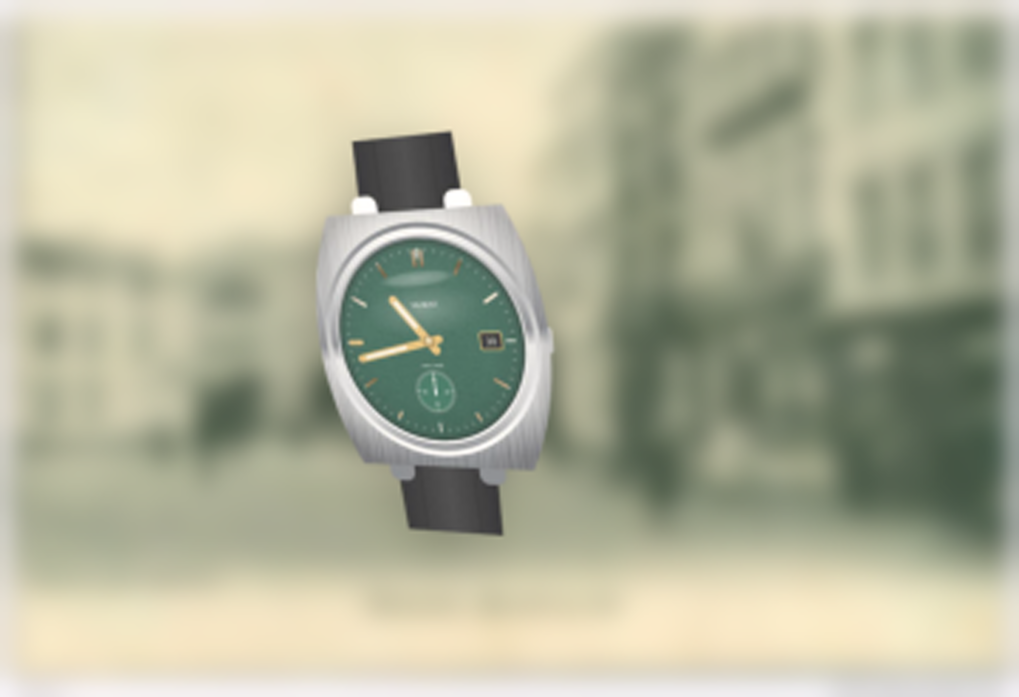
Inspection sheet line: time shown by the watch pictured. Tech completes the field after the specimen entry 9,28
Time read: 10,43
